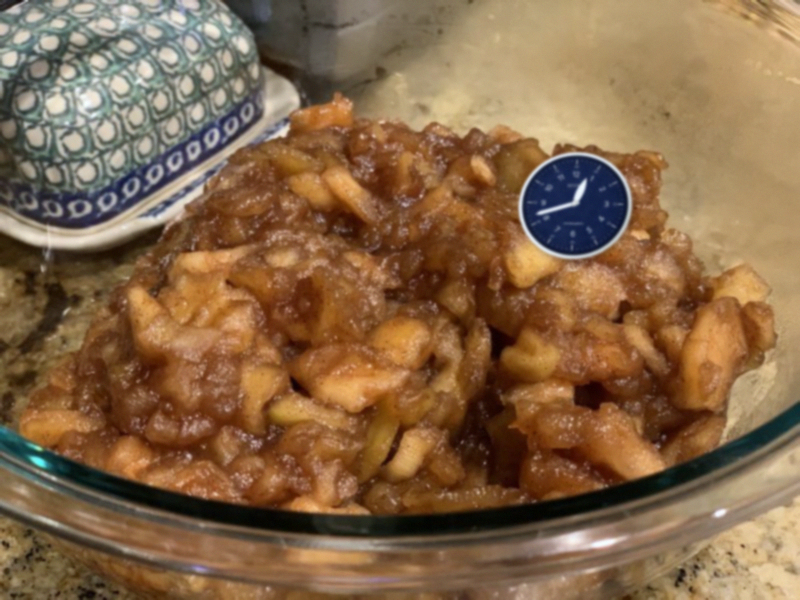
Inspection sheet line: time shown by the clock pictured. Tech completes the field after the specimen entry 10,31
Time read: 12,42
